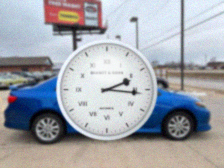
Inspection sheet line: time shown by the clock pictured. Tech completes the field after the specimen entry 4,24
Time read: 2,16
